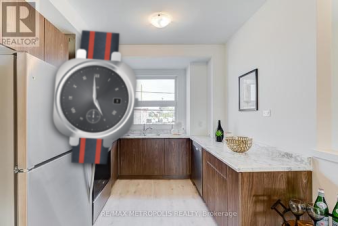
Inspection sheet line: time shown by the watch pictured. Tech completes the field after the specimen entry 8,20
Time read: 4,59
